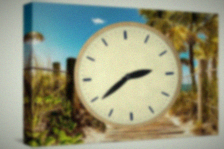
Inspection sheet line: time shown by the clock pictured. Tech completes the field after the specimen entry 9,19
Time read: 2,39
